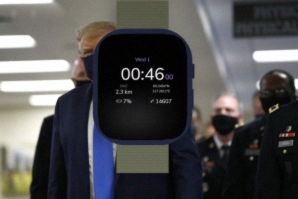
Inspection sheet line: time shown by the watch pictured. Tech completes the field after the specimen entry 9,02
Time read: 0,46
